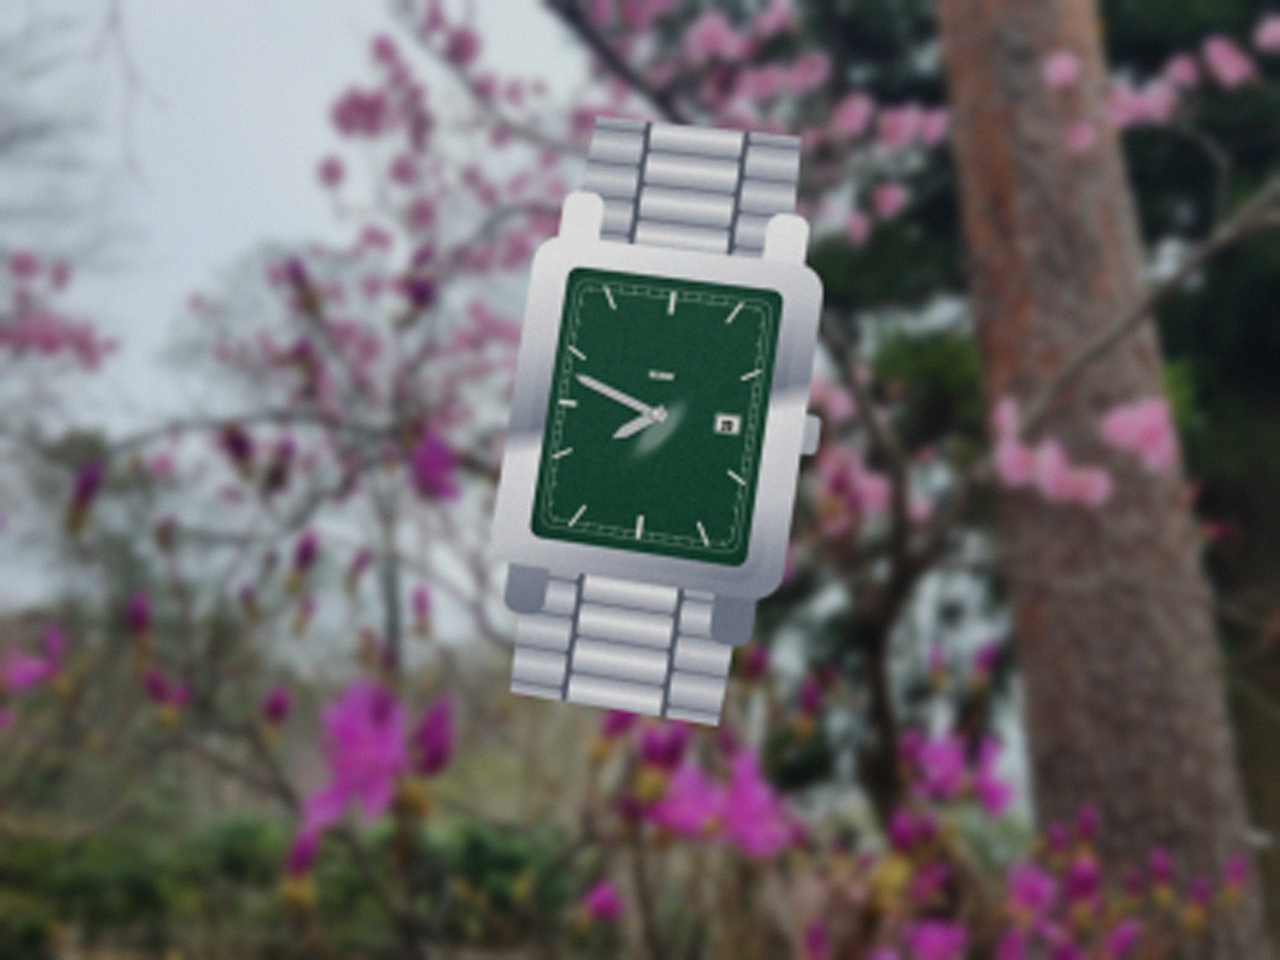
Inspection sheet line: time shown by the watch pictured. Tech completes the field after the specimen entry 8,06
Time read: 7,48
